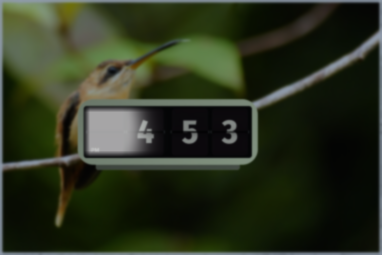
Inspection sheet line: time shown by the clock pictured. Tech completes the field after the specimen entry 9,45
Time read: 4,53
